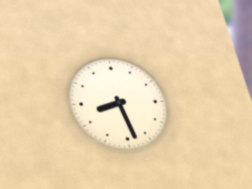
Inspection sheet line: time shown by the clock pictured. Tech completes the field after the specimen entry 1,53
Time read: 8,28
